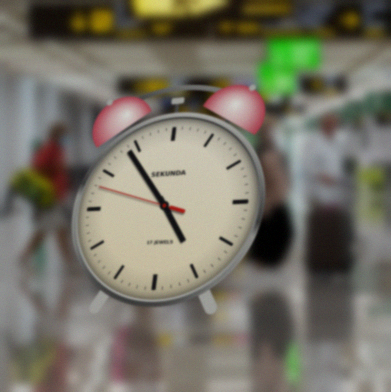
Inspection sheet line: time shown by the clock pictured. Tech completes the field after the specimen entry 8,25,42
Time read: 4,53,48
